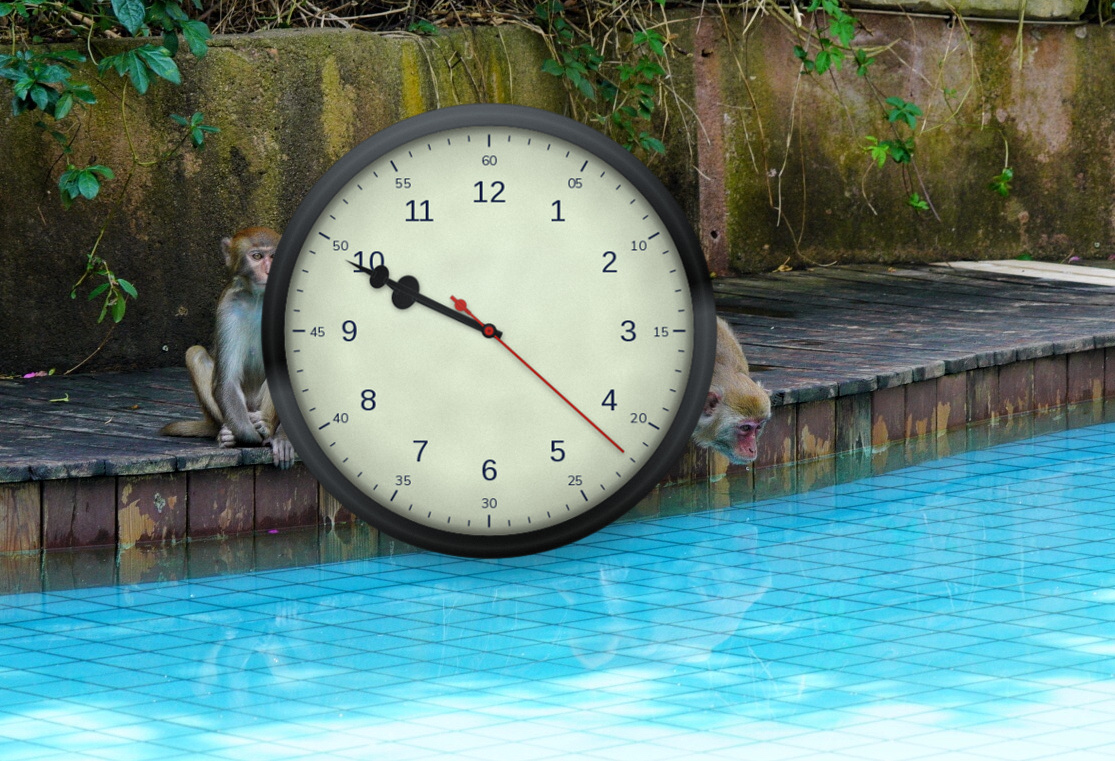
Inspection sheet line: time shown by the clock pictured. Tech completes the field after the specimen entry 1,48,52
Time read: 9,49,22
